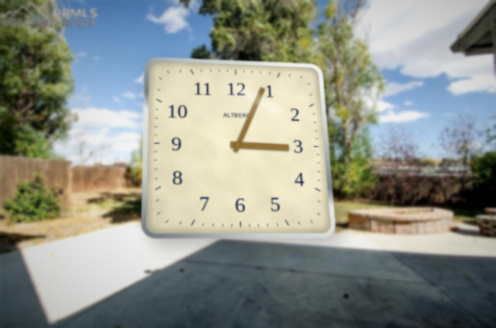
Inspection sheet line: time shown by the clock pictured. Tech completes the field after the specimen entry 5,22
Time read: 3,04
